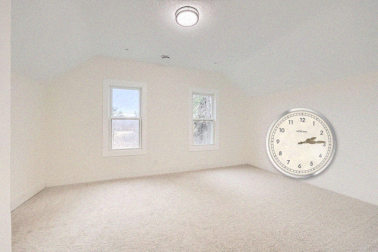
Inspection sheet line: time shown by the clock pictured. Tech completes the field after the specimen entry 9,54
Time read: 2,14
